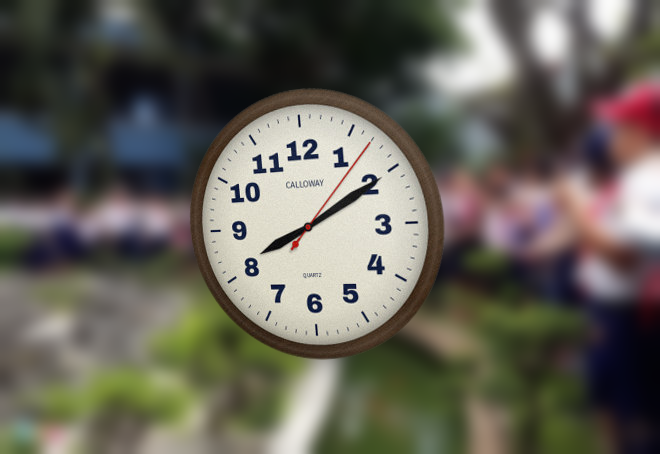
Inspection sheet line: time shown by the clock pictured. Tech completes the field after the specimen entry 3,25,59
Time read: 8,10,07
